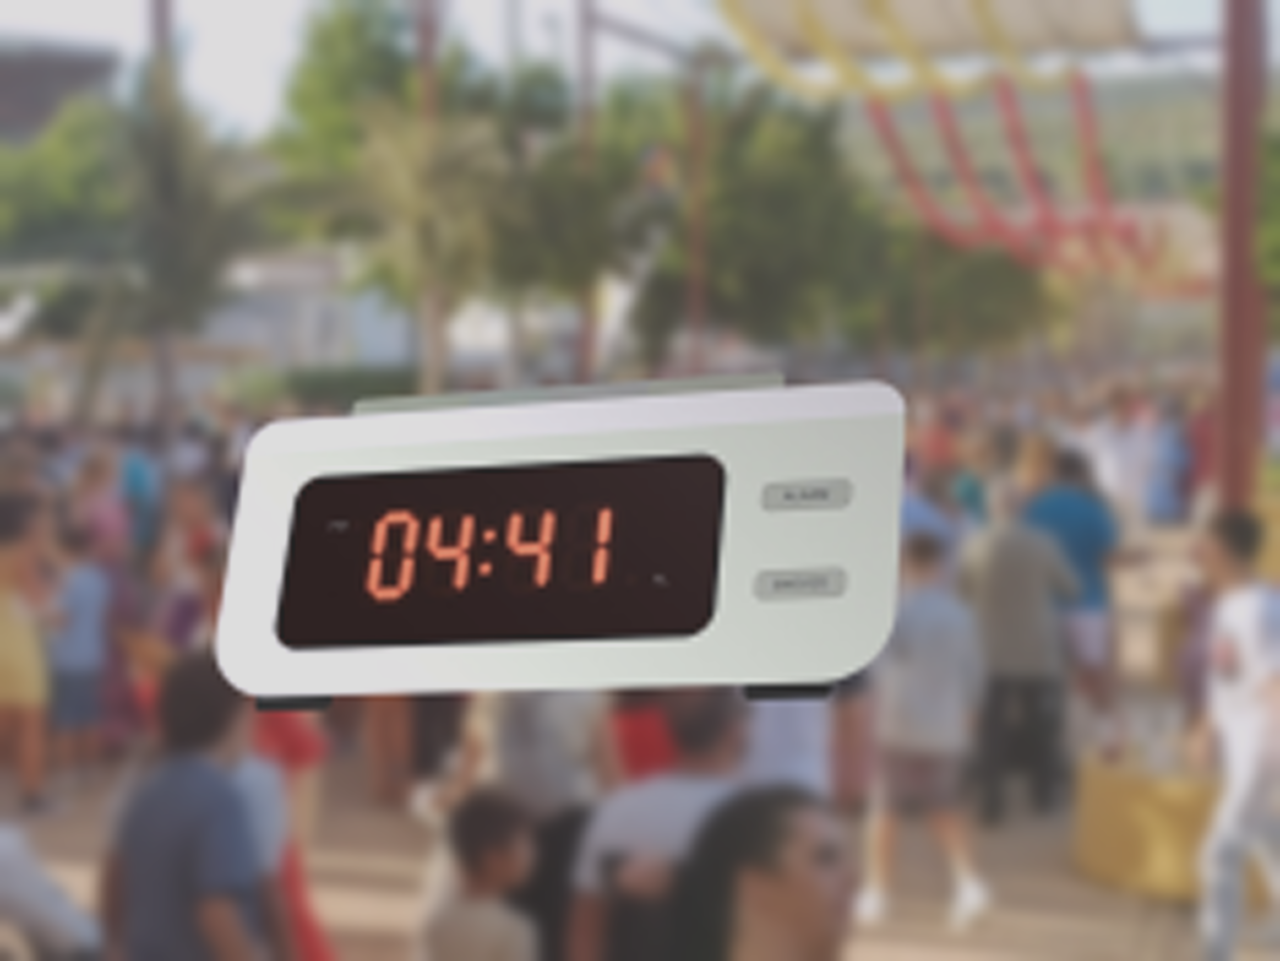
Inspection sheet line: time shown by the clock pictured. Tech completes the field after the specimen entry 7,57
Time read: 4,41
